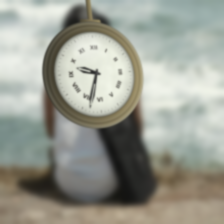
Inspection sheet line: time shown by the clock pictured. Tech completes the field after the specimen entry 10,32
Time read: 9,33
